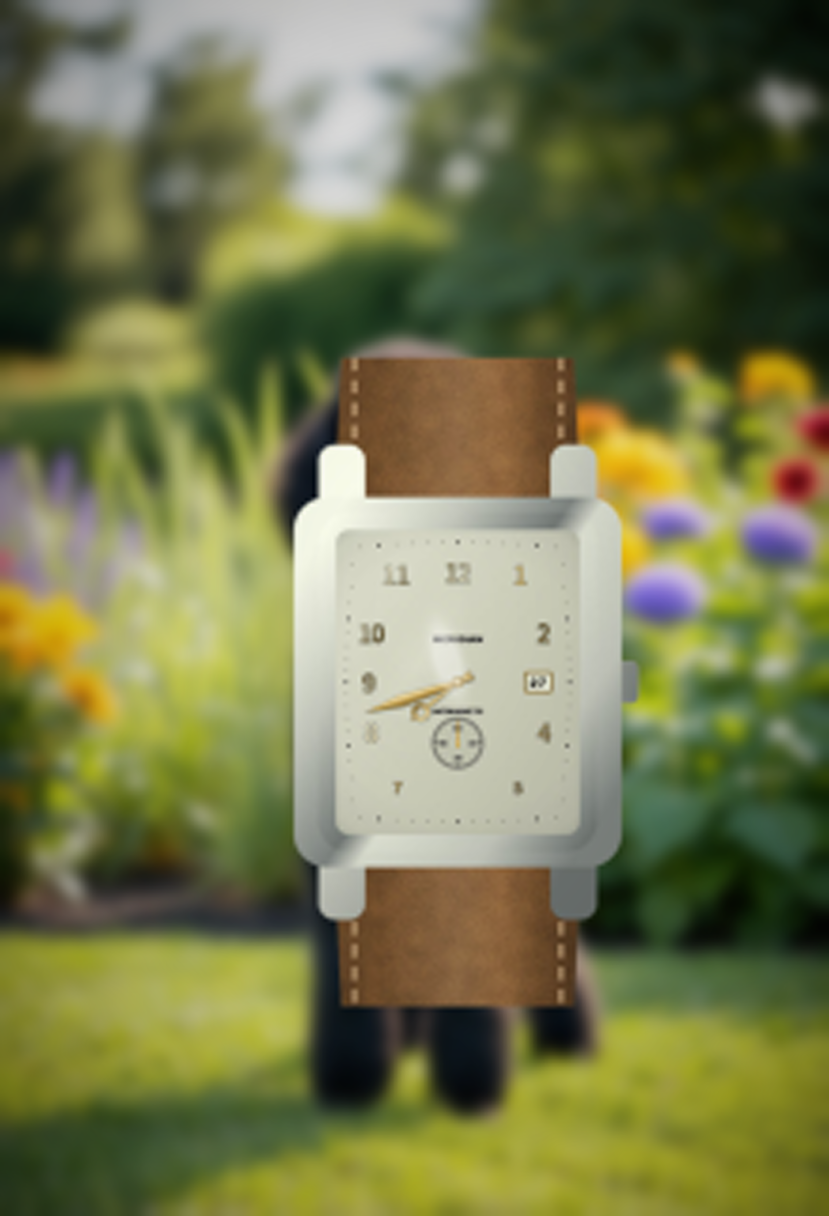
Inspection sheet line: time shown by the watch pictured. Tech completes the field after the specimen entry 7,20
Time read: 7,42
